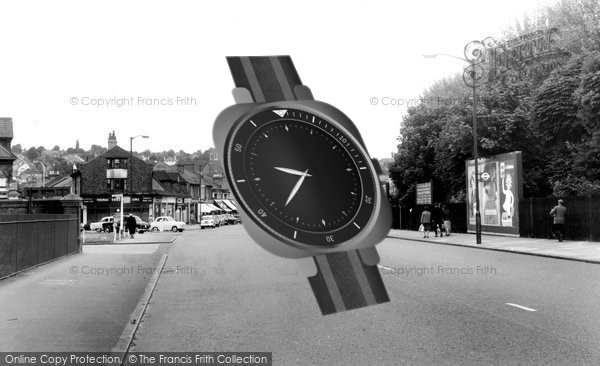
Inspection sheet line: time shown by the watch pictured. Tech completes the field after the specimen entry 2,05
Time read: 9,38
